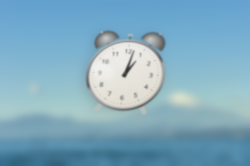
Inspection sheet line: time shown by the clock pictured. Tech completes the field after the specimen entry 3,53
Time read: 1,02
